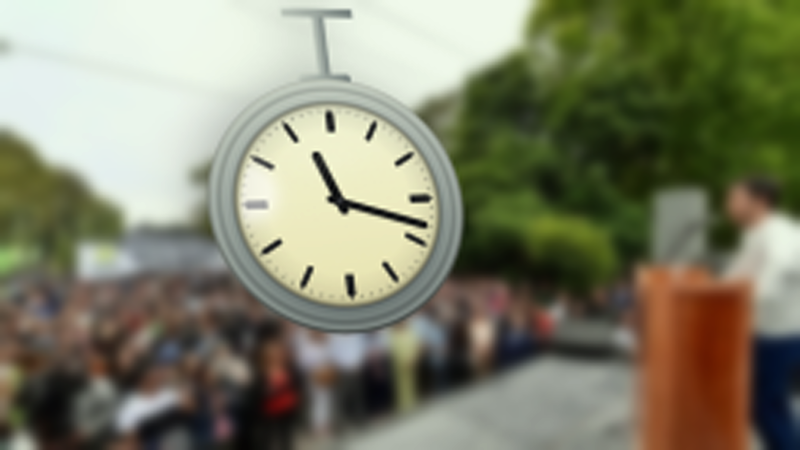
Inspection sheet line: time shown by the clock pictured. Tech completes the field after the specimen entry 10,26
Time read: 11,18
